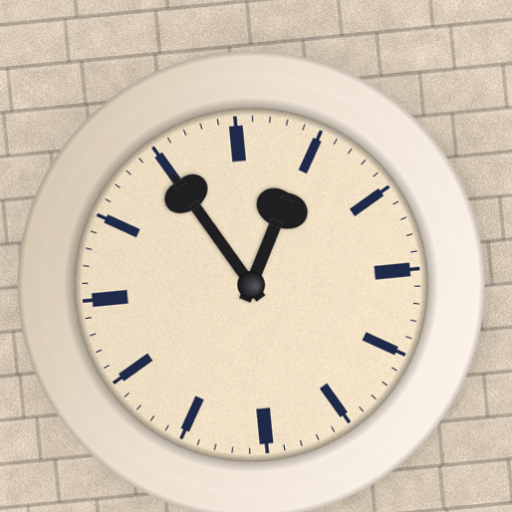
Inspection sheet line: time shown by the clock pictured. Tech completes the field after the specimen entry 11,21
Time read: 12,55
